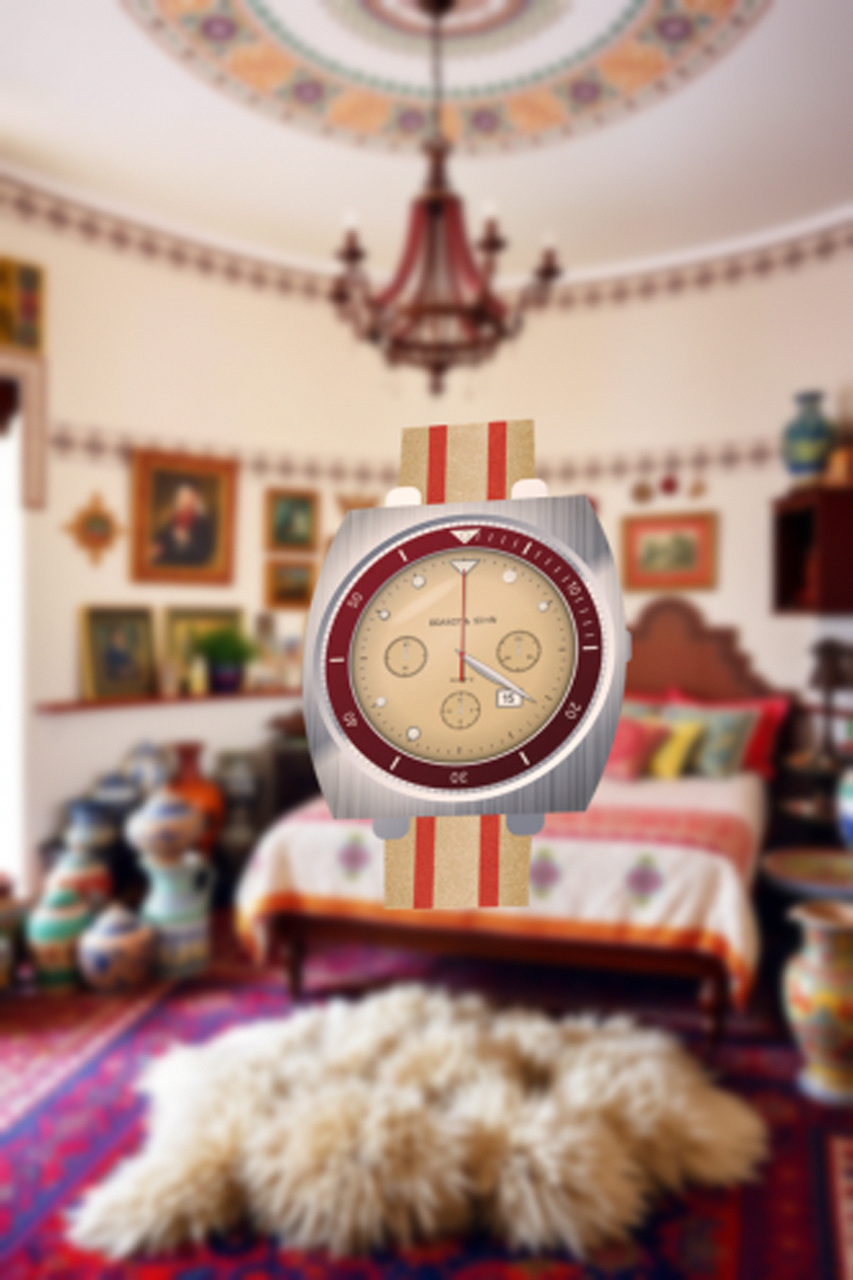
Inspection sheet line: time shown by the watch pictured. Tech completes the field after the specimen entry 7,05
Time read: 4,21
